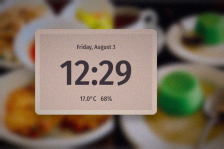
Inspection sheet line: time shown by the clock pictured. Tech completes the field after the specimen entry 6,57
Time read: 12,29
